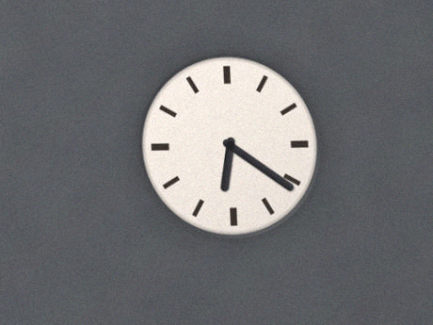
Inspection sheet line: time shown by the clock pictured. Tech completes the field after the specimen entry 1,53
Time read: 6,21
